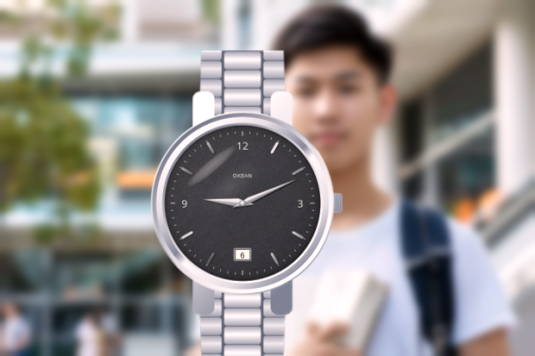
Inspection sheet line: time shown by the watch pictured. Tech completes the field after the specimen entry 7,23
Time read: 9,11
